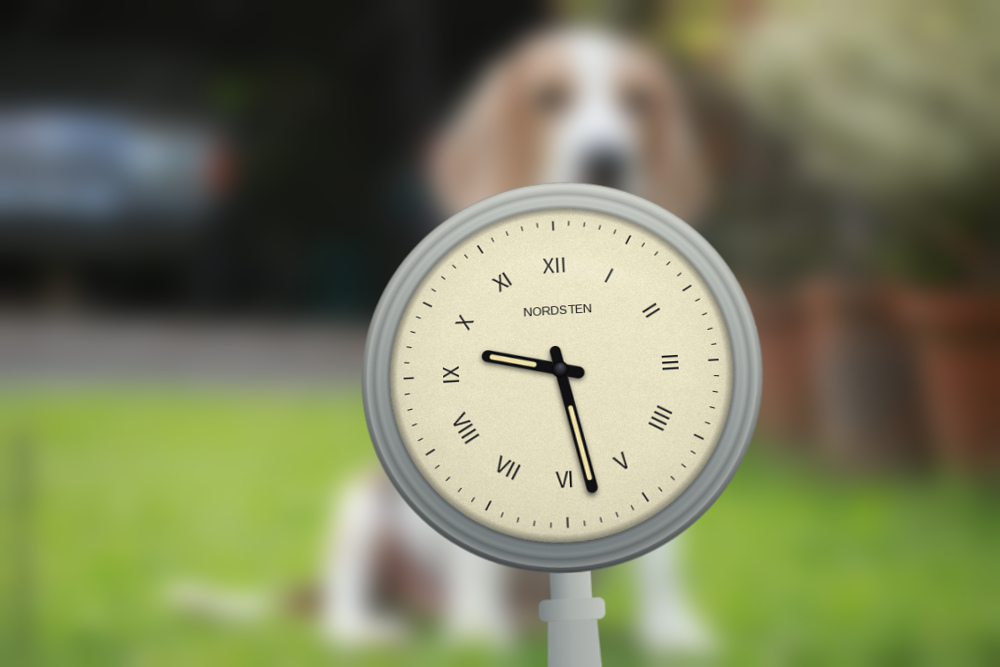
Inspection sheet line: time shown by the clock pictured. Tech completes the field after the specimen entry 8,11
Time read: 9,28
